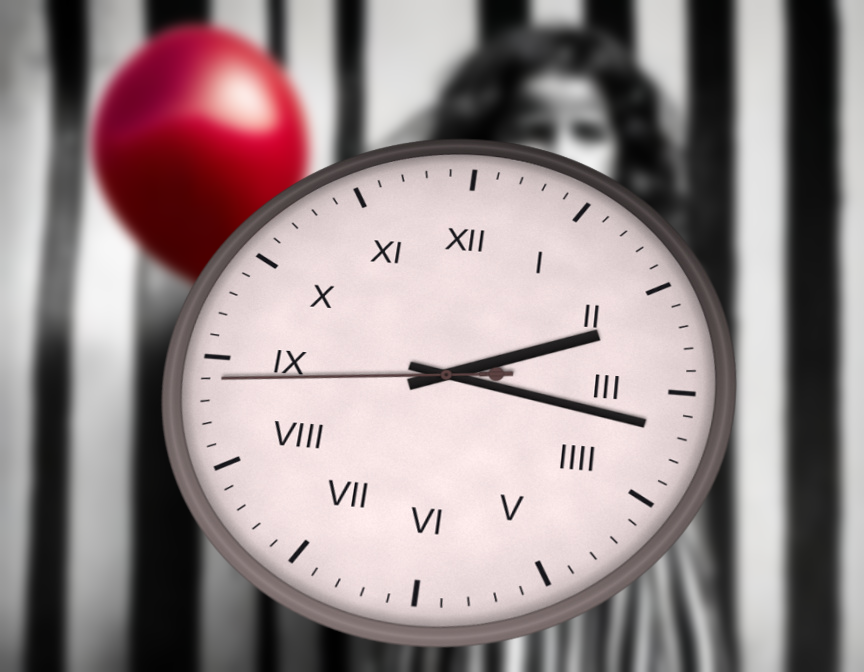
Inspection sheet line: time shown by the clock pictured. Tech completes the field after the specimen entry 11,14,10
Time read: 2,16,44
